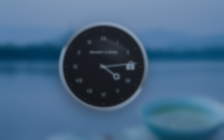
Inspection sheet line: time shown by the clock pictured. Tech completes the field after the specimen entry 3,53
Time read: 4,14
